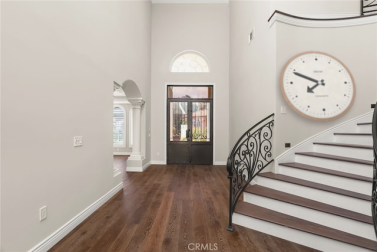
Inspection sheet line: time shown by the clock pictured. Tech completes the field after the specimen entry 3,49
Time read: 7,49
